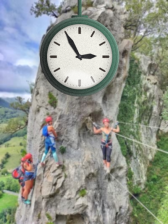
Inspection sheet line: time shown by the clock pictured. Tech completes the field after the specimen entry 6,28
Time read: 2,55
